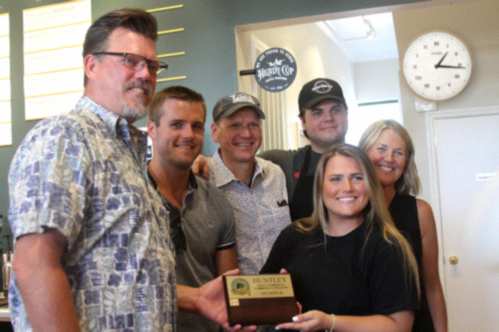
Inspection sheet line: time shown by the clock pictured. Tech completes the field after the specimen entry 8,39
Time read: 1,16
